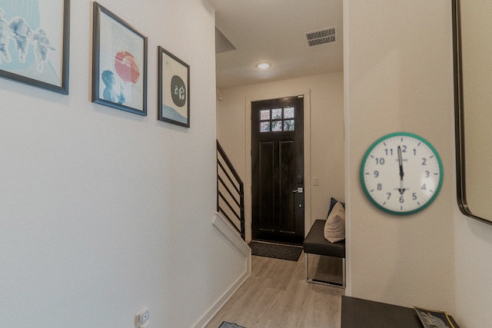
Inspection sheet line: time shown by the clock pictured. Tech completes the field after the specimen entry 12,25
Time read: 5,59
